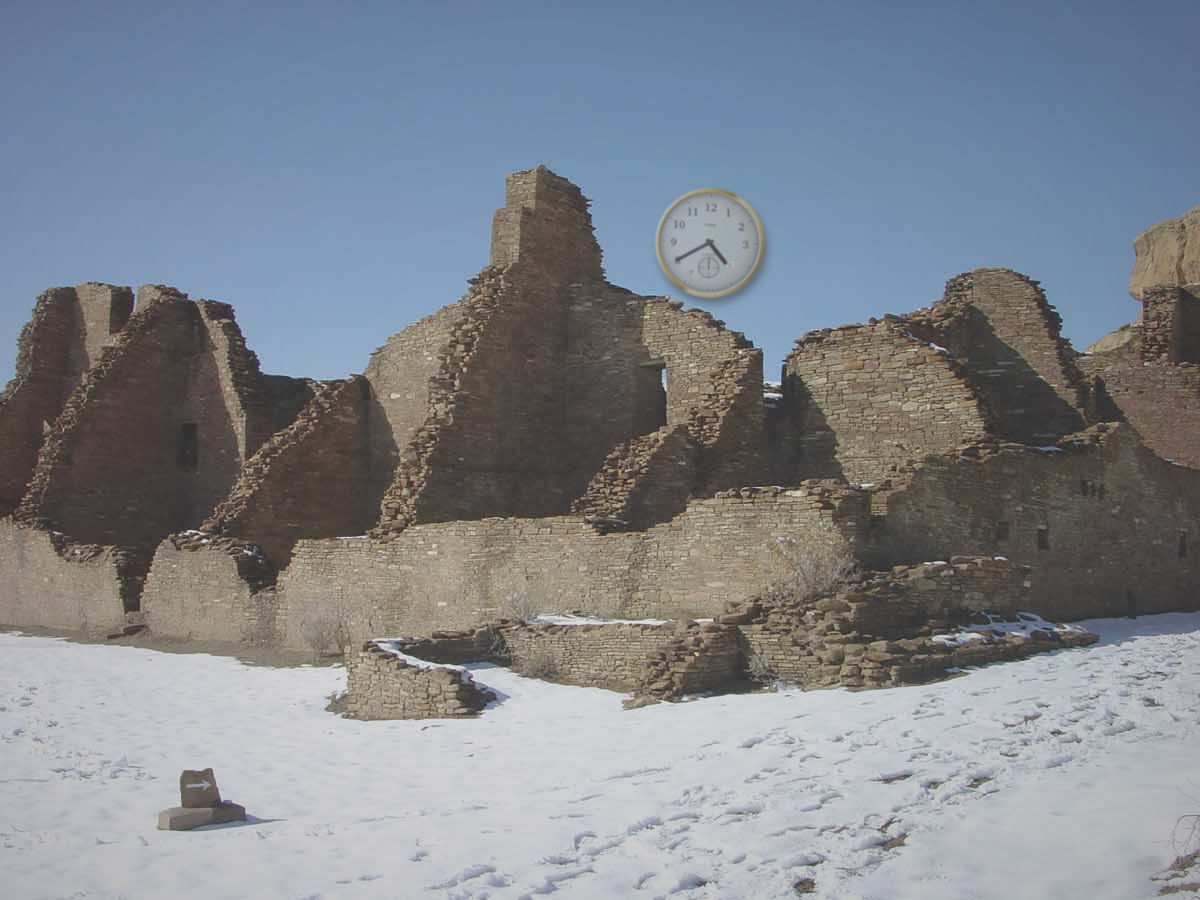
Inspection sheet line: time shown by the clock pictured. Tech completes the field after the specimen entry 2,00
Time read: 4,40
